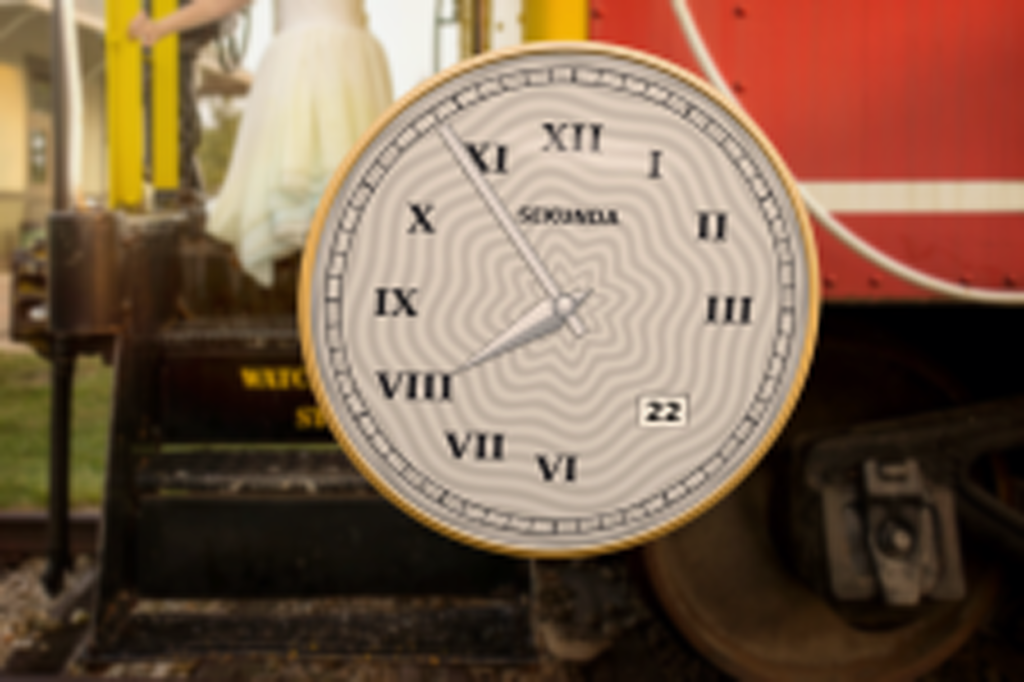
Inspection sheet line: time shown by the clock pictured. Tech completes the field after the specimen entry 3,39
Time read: 7,54
